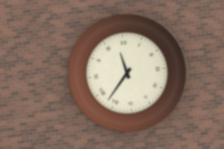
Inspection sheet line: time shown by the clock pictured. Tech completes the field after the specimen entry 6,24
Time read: 11,37
